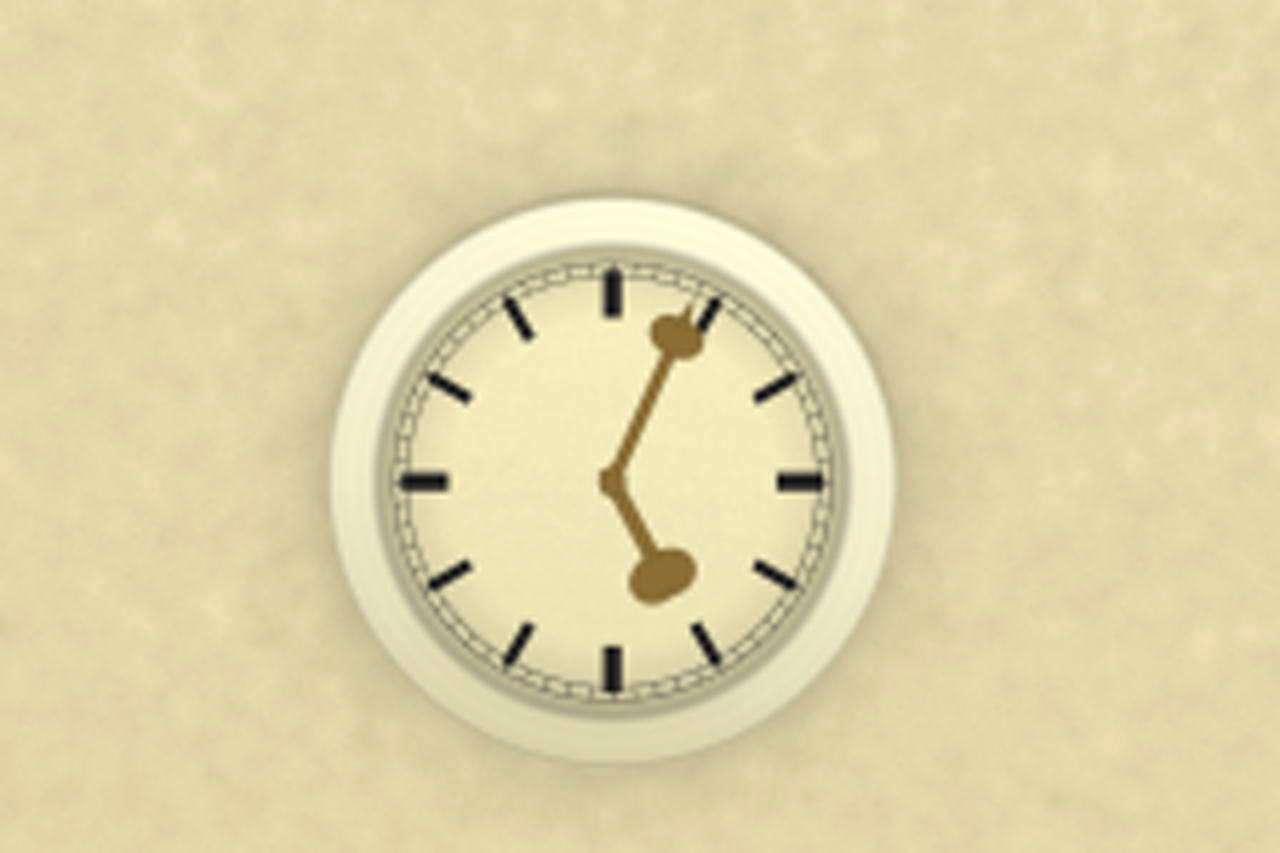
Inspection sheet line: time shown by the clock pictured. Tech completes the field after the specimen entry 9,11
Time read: 5,04
